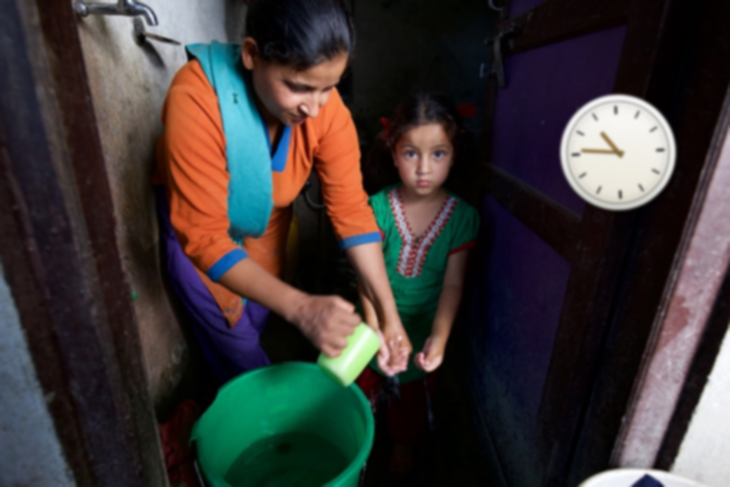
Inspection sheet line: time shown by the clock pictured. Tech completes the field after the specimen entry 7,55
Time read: 10,46
